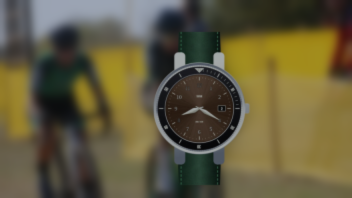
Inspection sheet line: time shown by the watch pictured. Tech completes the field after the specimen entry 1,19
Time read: 8,20
